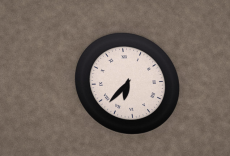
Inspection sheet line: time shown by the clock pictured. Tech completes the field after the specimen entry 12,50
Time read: 6,38
